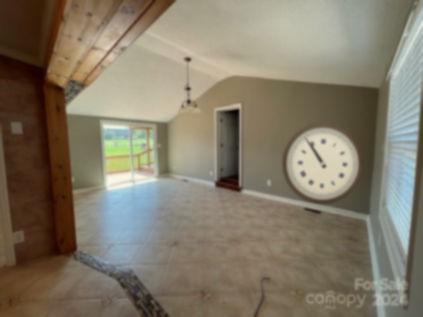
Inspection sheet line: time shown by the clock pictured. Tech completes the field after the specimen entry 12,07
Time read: 10,54
